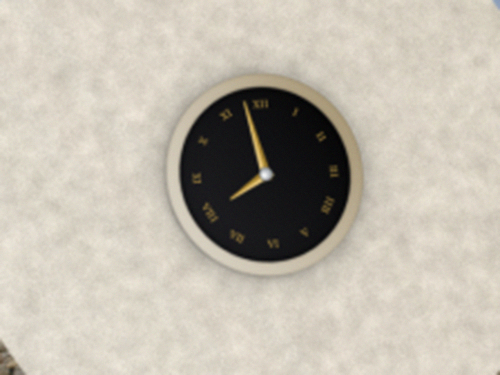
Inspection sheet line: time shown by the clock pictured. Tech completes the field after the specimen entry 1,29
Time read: 7,58
